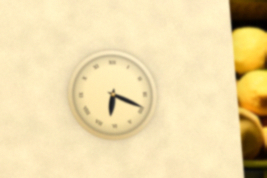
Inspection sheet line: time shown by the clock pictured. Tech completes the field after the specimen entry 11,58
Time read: 6,19
